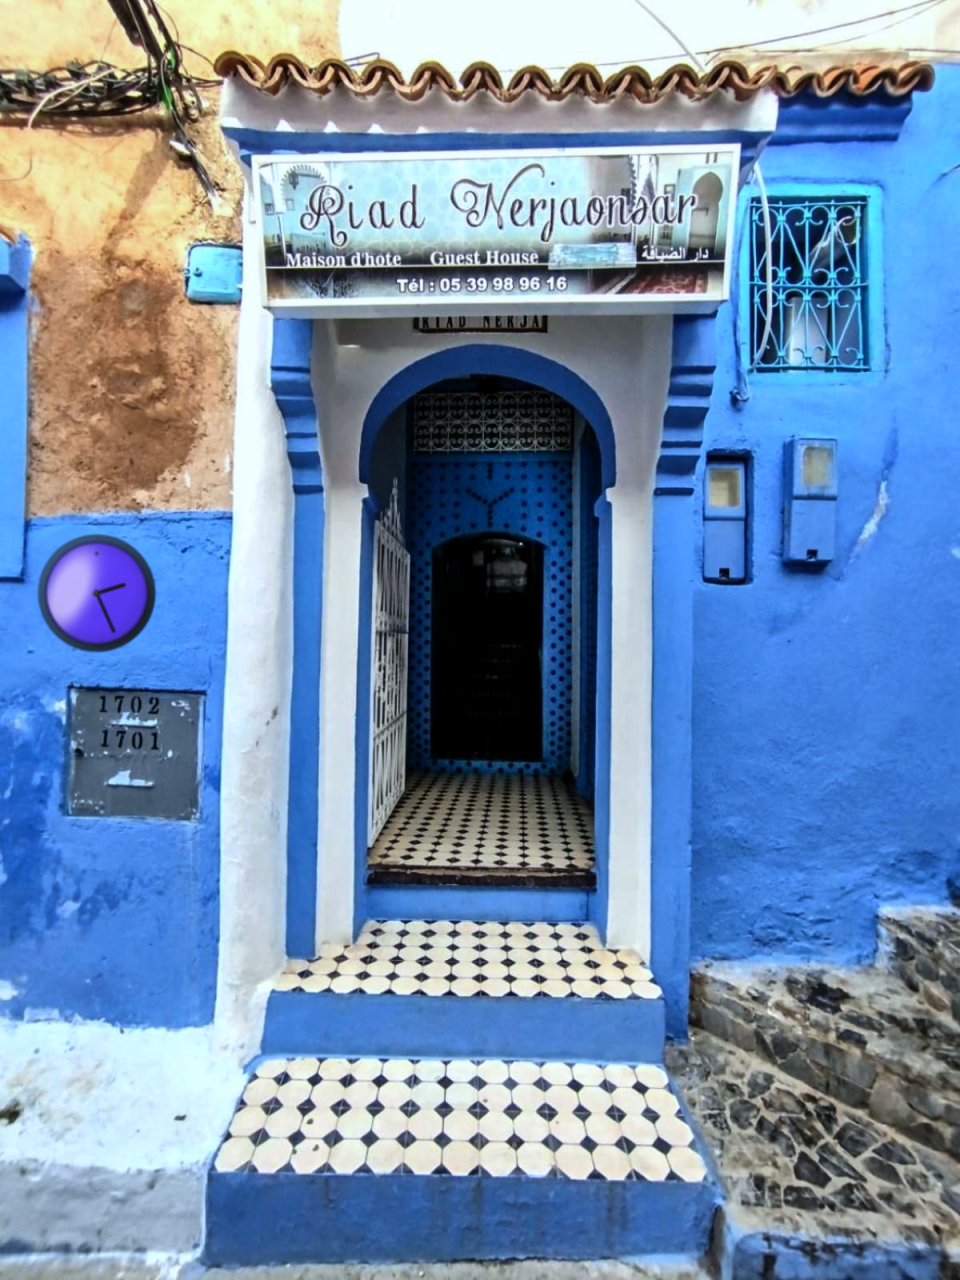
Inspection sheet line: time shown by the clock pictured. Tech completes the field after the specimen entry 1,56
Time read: 2,26
